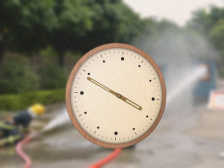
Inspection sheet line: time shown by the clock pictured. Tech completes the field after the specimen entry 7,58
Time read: 3,49
